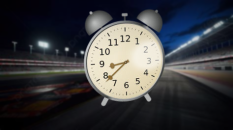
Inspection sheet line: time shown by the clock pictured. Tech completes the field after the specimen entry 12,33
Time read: 8,38
